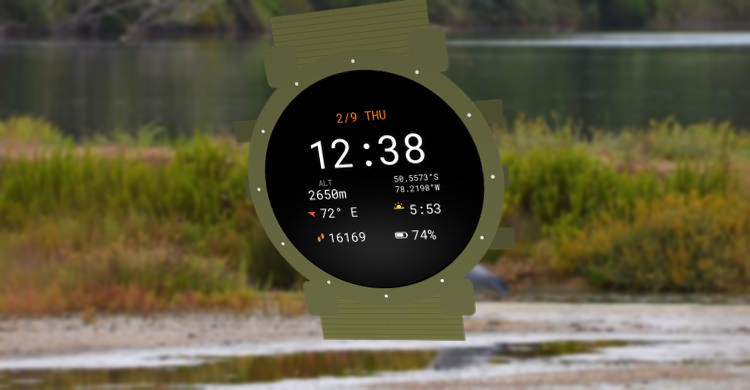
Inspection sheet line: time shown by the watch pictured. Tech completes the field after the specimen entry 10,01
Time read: 12,38
